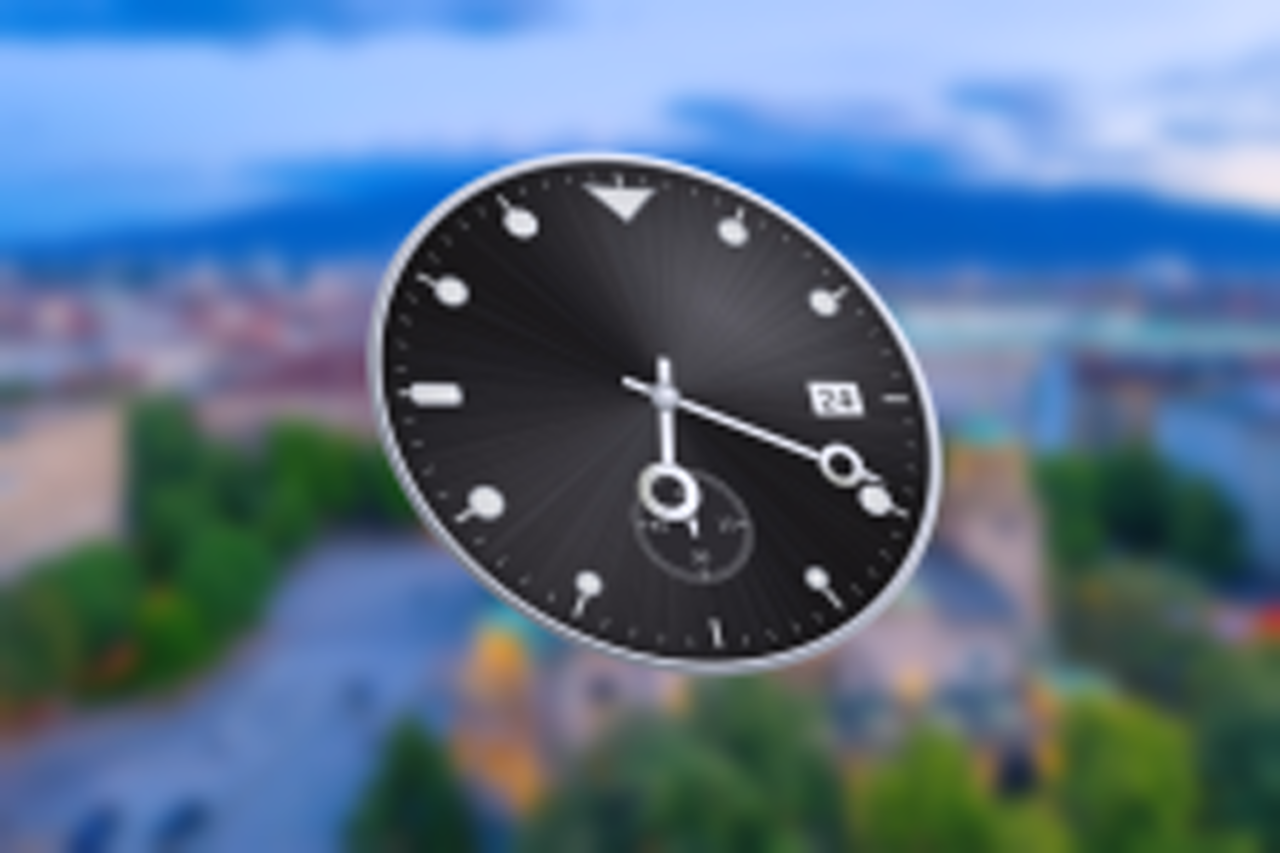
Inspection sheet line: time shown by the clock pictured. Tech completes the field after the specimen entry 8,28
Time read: 6,19
